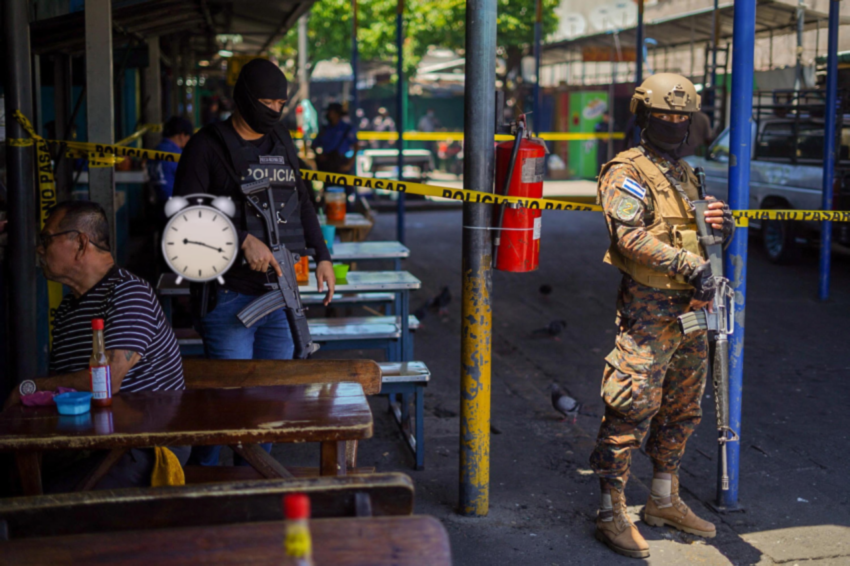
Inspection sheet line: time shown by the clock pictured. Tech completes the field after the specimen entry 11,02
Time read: 9,18
